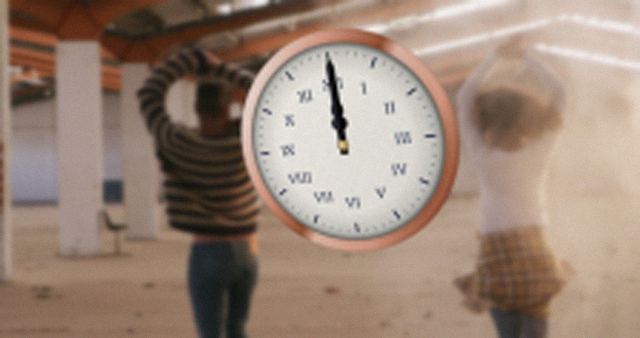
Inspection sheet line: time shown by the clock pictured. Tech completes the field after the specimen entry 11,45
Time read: 12,00
